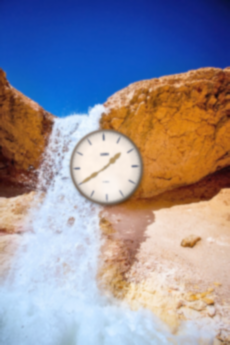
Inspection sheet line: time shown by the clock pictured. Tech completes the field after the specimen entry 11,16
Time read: 1,40
